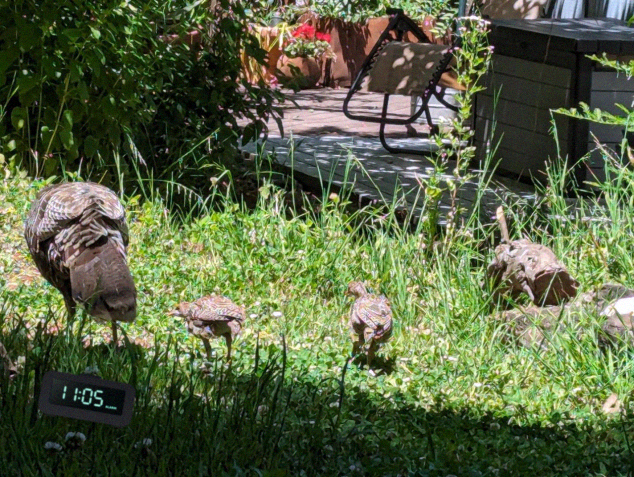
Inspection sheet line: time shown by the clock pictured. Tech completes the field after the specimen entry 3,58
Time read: 11,05
